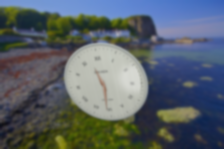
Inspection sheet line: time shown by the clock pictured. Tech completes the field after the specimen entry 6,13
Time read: 11,31
